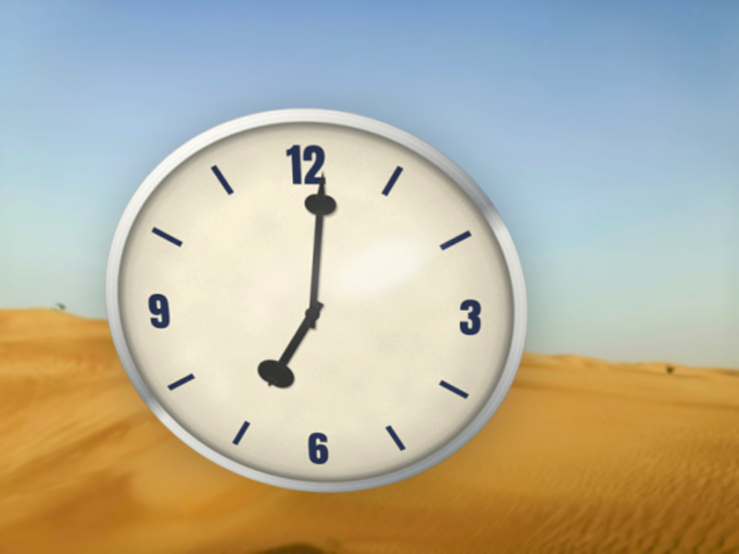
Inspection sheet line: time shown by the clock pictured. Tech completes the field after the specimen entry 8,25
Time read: 7,01
